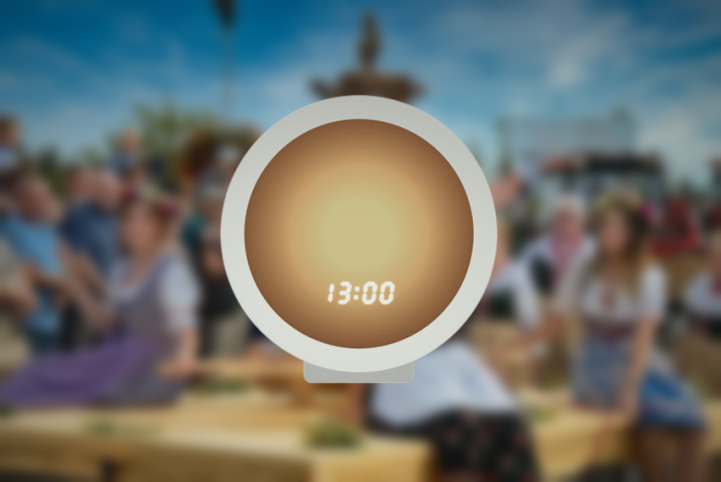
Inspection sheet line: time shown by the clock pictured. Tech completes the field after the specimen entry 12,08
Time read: 13,00
